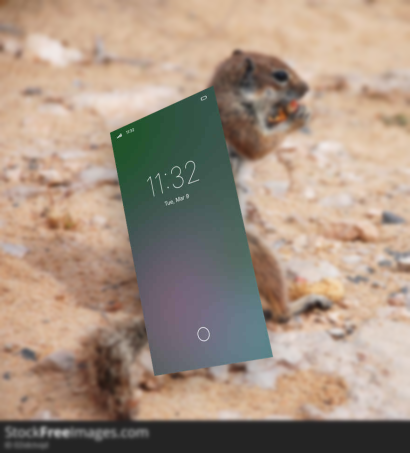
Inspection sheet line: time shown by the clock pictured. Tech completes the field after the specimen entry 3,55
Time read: 11,32
